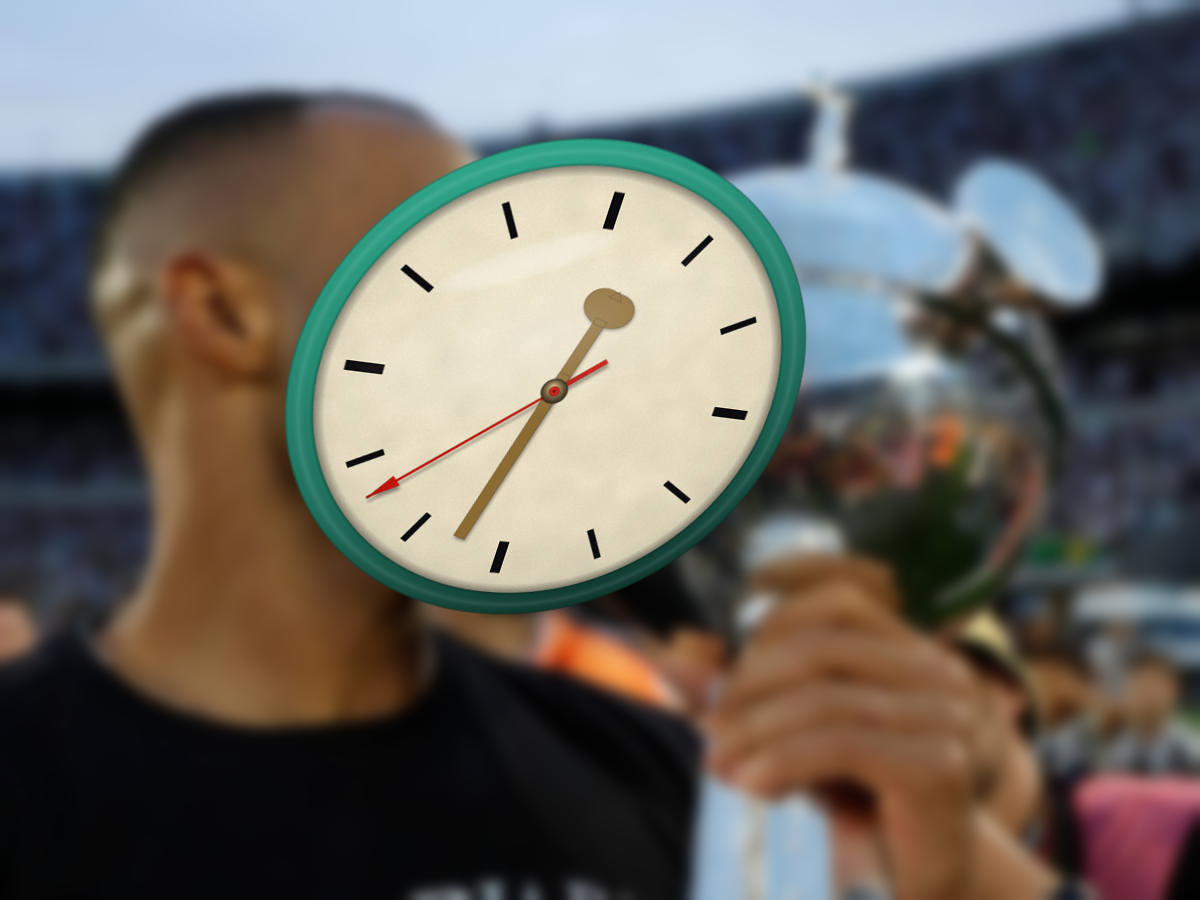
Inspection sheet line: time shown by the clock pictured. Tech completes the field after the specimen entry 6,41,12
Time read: 12,32,38
